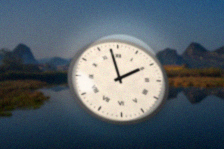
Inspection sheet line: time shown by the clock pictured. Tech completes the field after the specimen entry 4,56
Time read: 1,58
